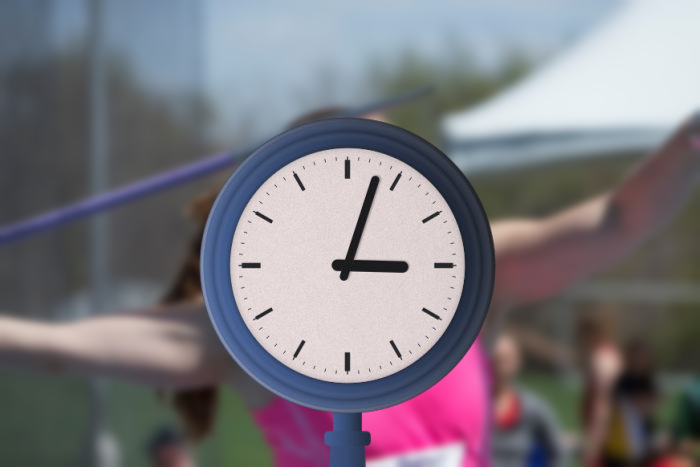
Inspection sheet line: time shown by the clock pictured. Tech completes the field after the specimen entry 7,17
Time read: 3,03
